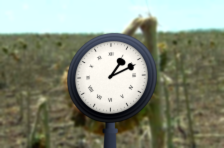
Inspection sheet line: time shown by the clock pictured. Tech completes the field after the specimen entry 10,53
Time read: 1,11
